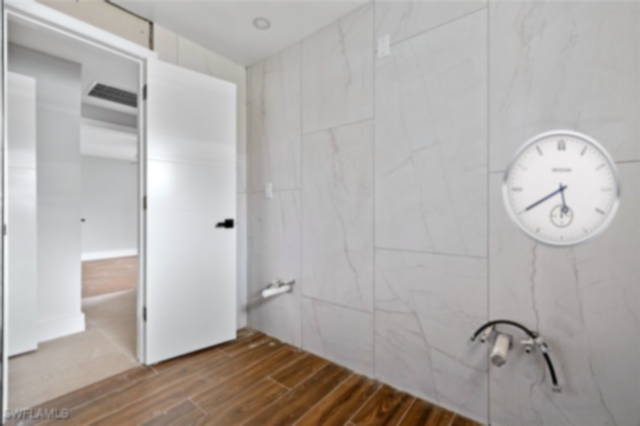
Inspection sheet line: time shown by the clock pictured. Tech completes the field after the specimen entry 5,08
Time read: 5,40
